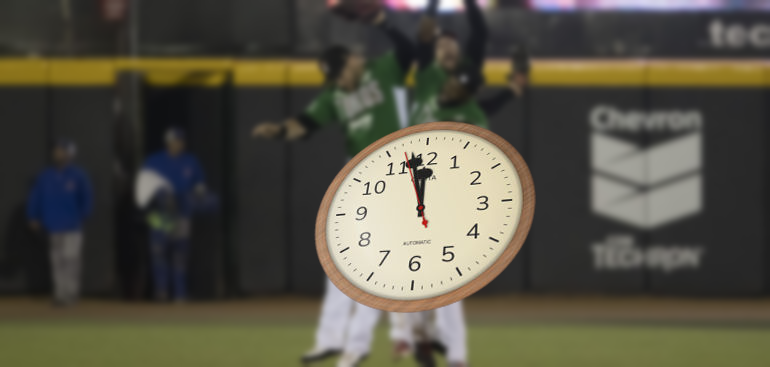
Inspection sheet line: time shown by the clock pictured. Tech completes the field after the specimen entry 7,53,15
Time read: 11,57,57
